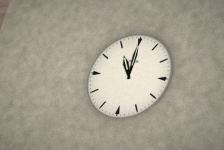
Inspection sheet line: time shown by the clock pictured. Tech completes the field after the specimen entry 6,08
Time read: 11,00
